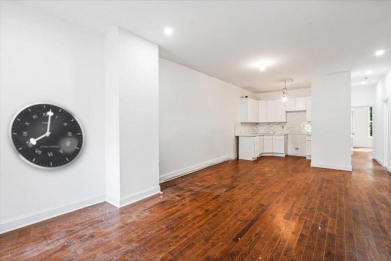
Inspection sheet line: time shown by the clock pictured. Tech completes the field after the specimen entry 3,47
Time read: 8,02
